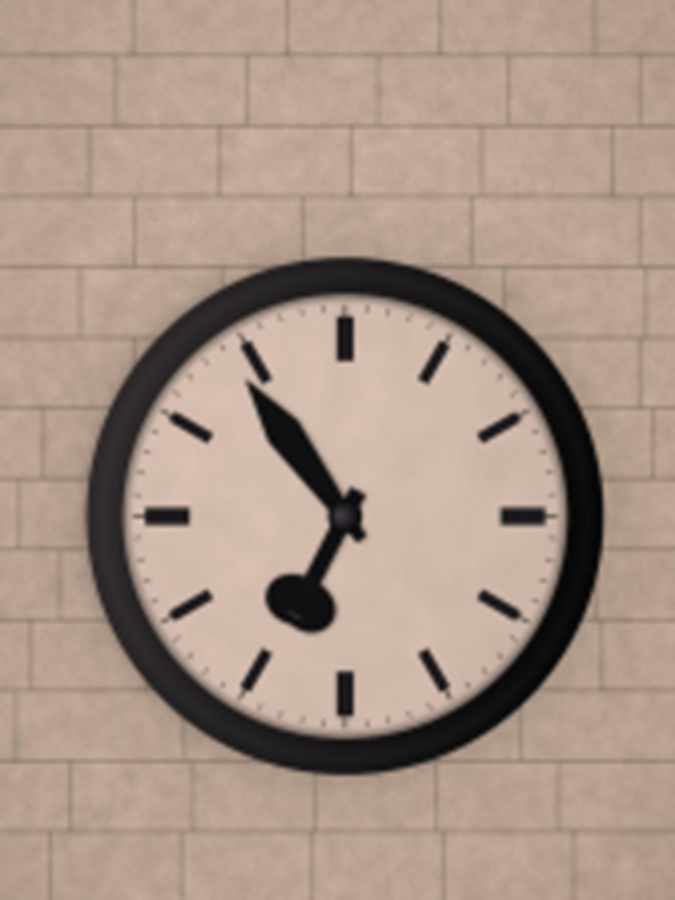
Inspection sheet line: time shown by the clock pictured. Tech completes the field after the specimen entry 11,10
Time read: 6,54
